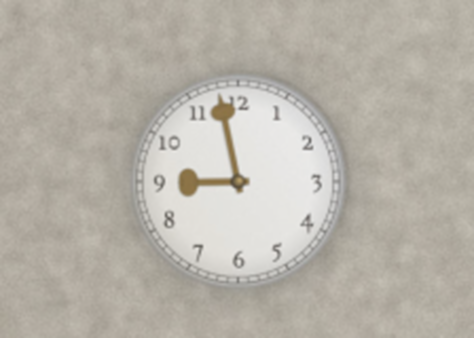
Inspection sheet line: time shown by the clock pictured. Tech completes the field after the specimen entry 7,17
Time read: 8,58
